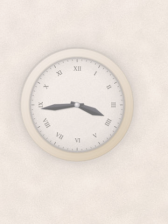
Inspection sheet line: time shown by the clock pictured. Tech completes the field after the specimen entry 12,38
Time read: 3,44
